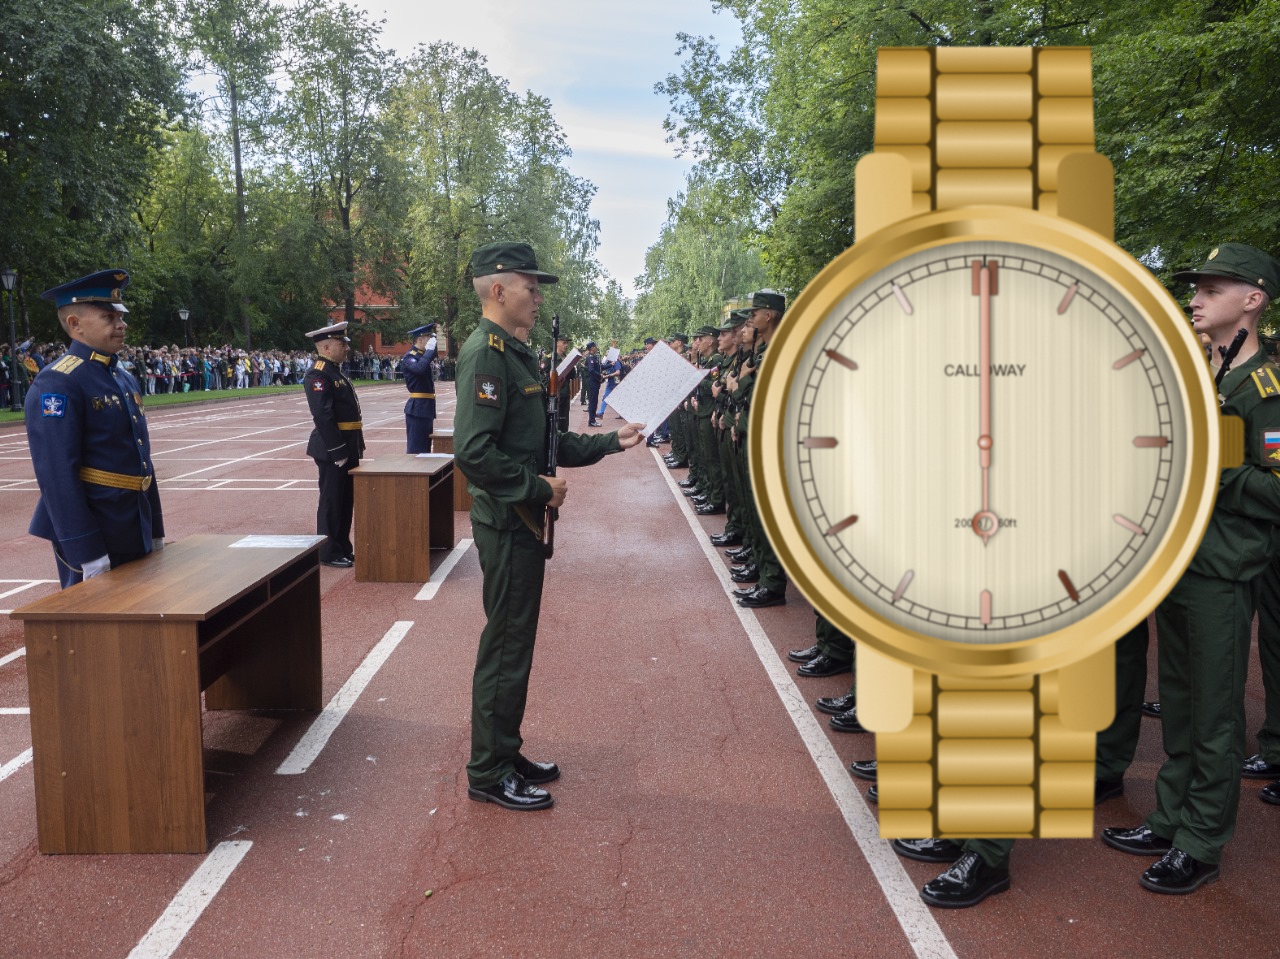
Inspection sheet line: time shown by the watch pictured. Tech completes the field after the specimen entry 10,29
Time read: 6,00
